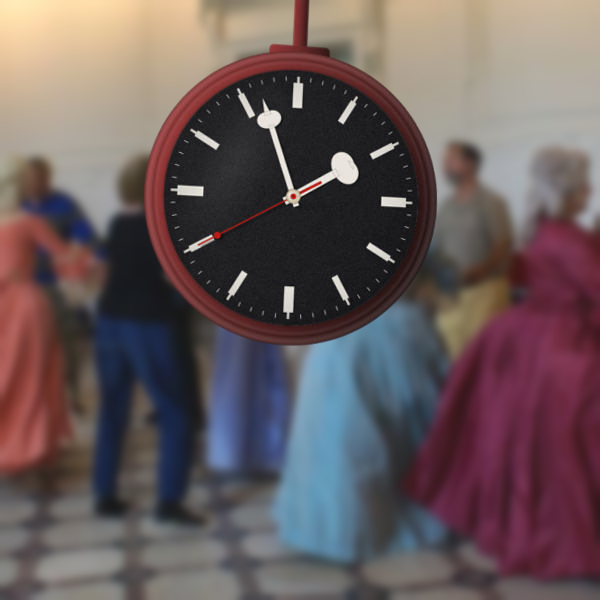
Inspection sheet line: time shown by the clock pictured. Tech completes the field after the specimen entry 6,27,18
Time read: 1,56,40
